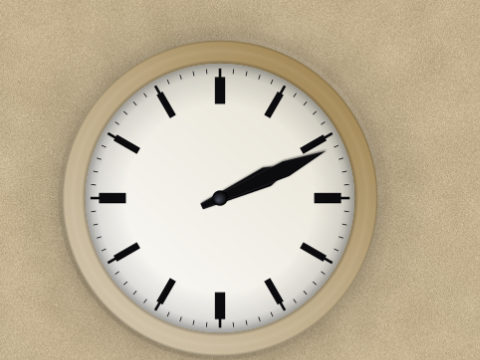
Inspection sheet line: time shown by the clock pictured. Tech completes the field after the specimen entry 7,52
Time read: 2,11
